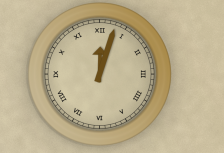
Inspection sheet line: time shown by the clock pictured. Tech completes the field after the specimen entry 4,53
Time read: 12,03
